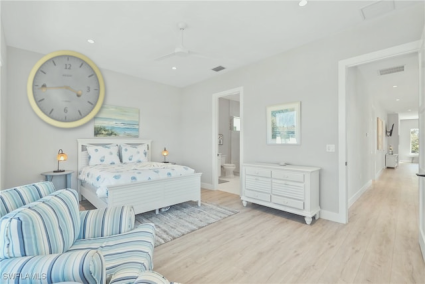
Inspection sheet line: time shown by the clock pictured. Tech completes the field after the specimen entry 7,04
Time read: 3,44
